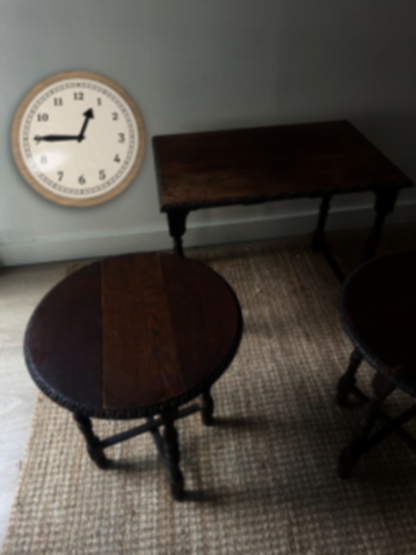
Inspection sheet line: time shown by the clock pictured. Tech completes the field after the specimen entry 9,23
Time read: 12,45
